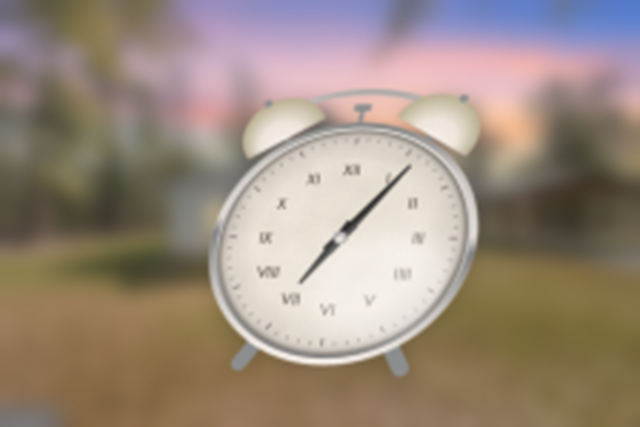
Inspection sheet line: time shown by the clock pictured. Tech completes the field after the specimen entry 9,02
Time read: 7,06
